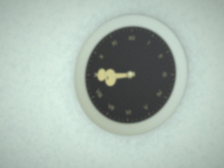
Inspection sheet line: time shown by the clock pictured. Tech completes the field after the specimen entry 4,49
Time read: 8,45
